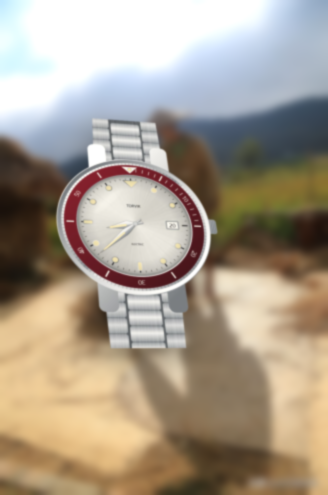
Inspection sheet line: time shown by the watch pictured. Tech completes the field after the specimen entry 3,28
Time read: 8,38
